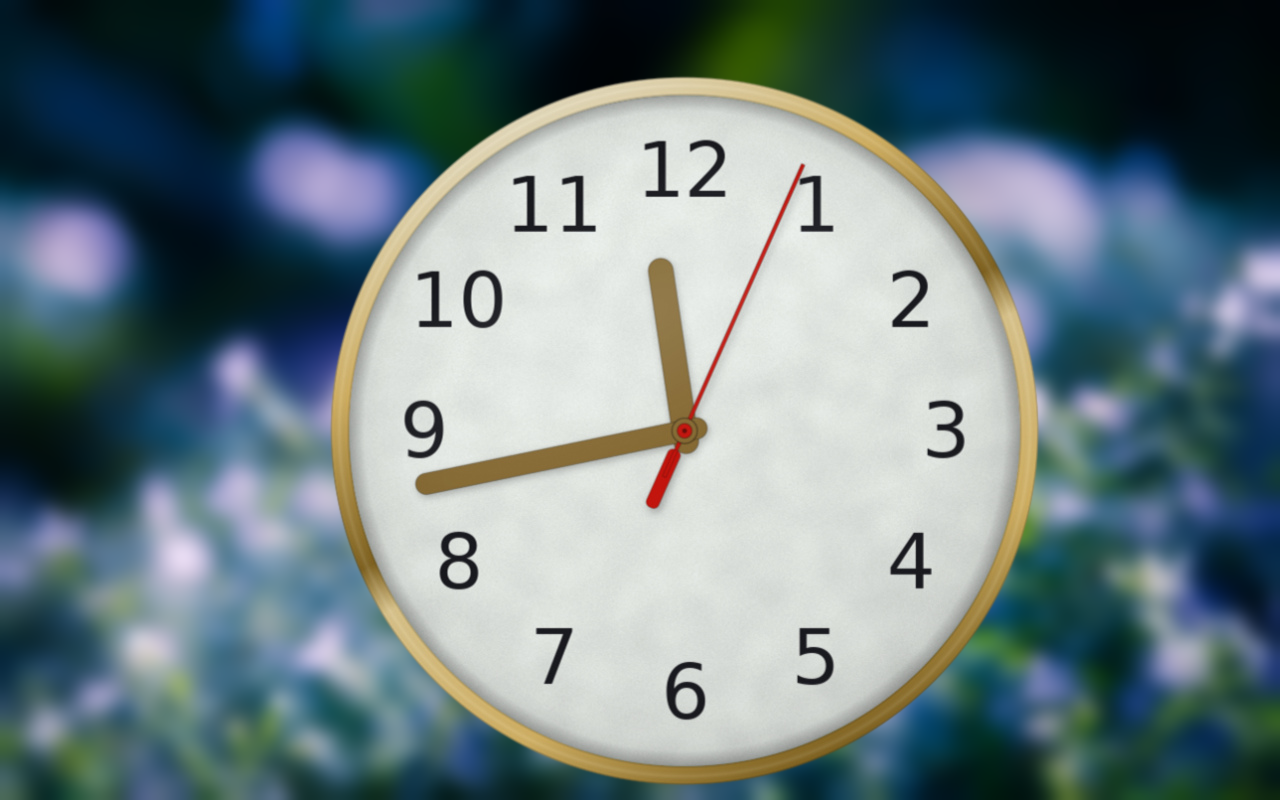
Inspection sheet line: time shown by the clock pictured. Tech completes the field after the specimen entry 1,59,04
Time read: 11,43,04
